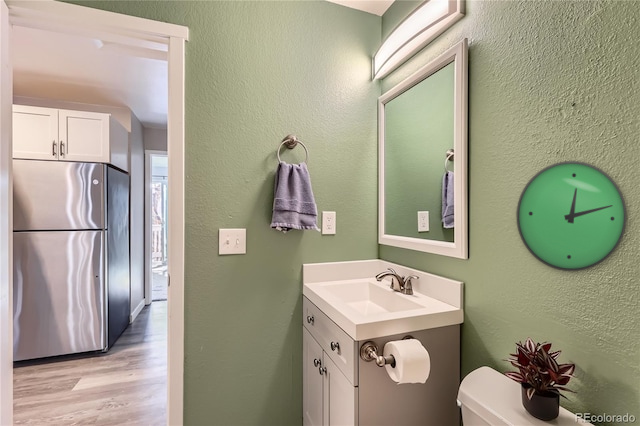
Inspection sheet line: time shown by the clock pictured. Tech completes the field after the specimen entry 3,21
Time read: 12,12
